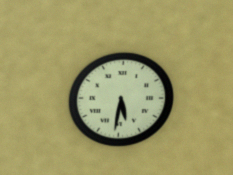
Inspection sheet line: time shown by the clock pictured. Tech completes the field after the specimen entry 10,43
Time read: 5,31
